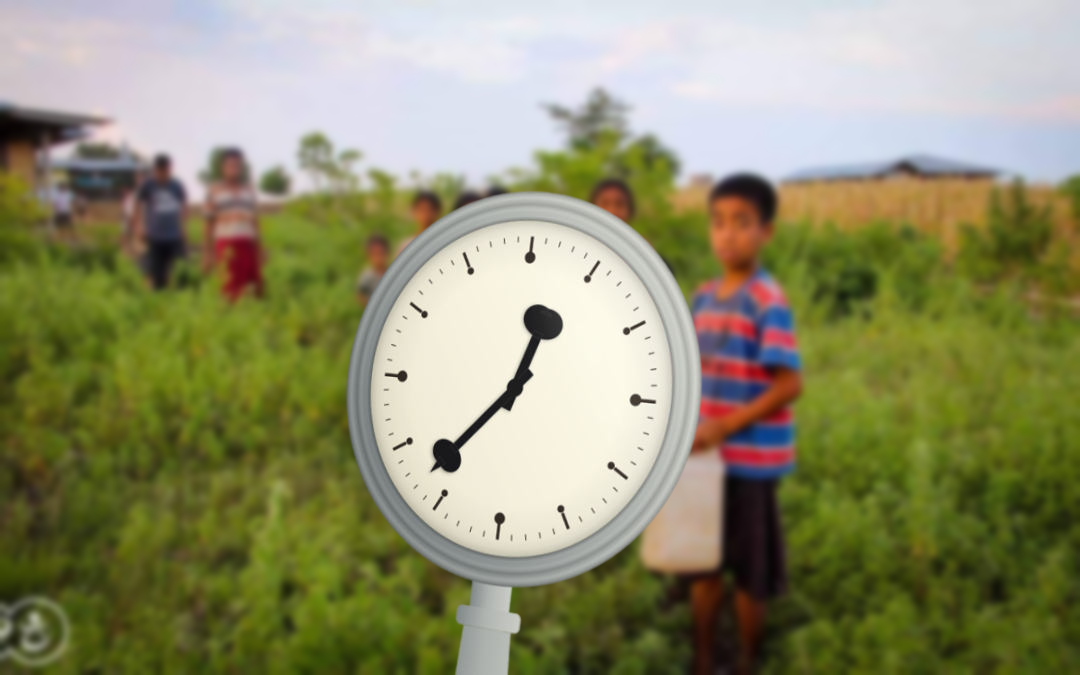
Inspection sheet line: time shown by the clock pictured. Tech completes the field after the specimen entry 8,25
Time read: 12,37
